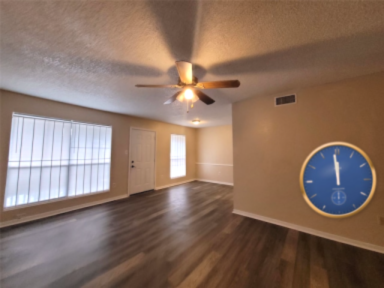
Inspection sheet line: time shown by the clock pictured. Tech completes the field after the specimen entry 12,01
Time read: 11,59
